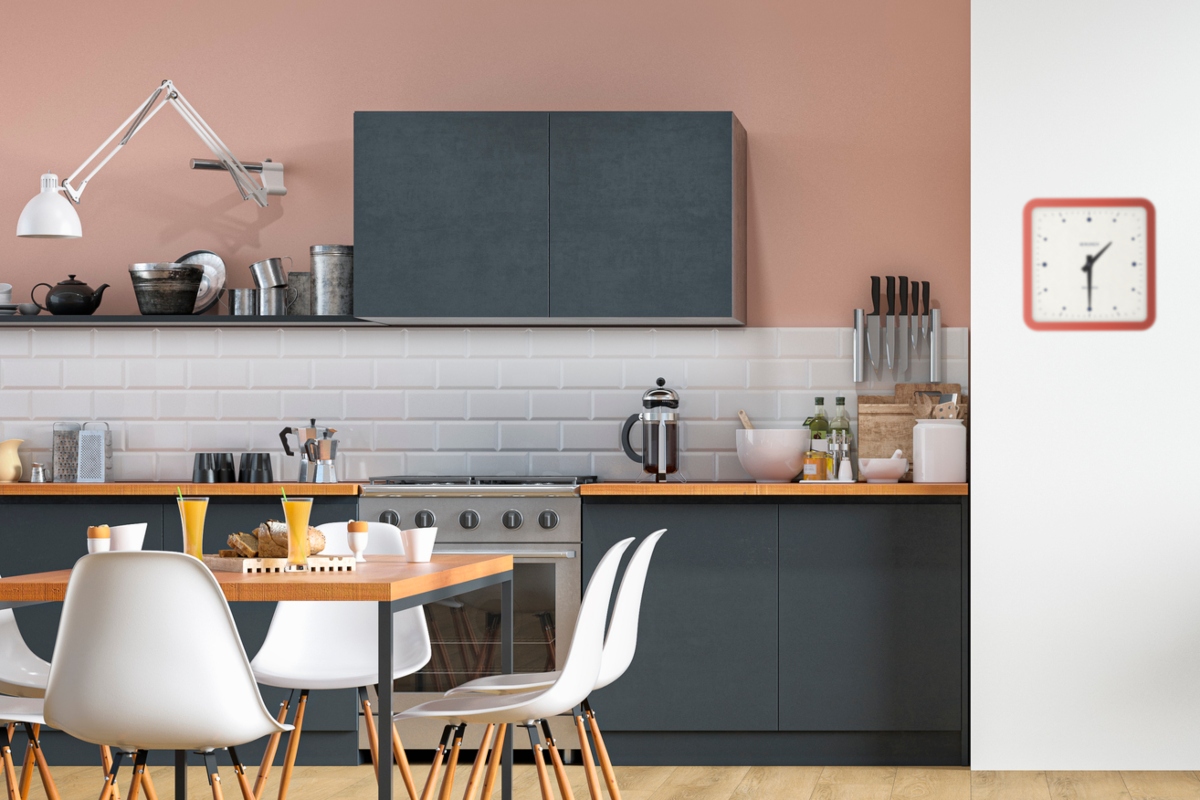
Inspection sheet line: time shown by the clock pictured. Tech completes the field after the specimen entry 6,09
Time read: 1,30
